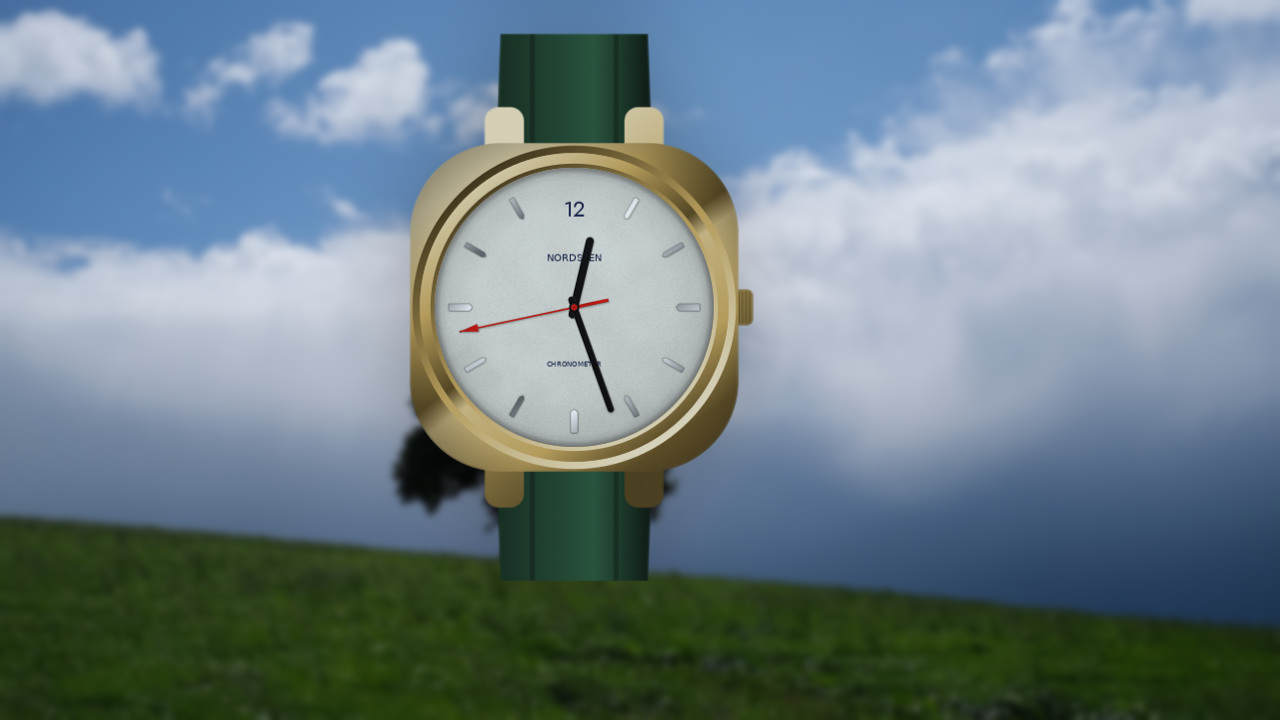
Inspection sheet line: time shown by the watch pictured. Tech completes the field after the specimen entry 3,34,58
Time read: 12,26,43
